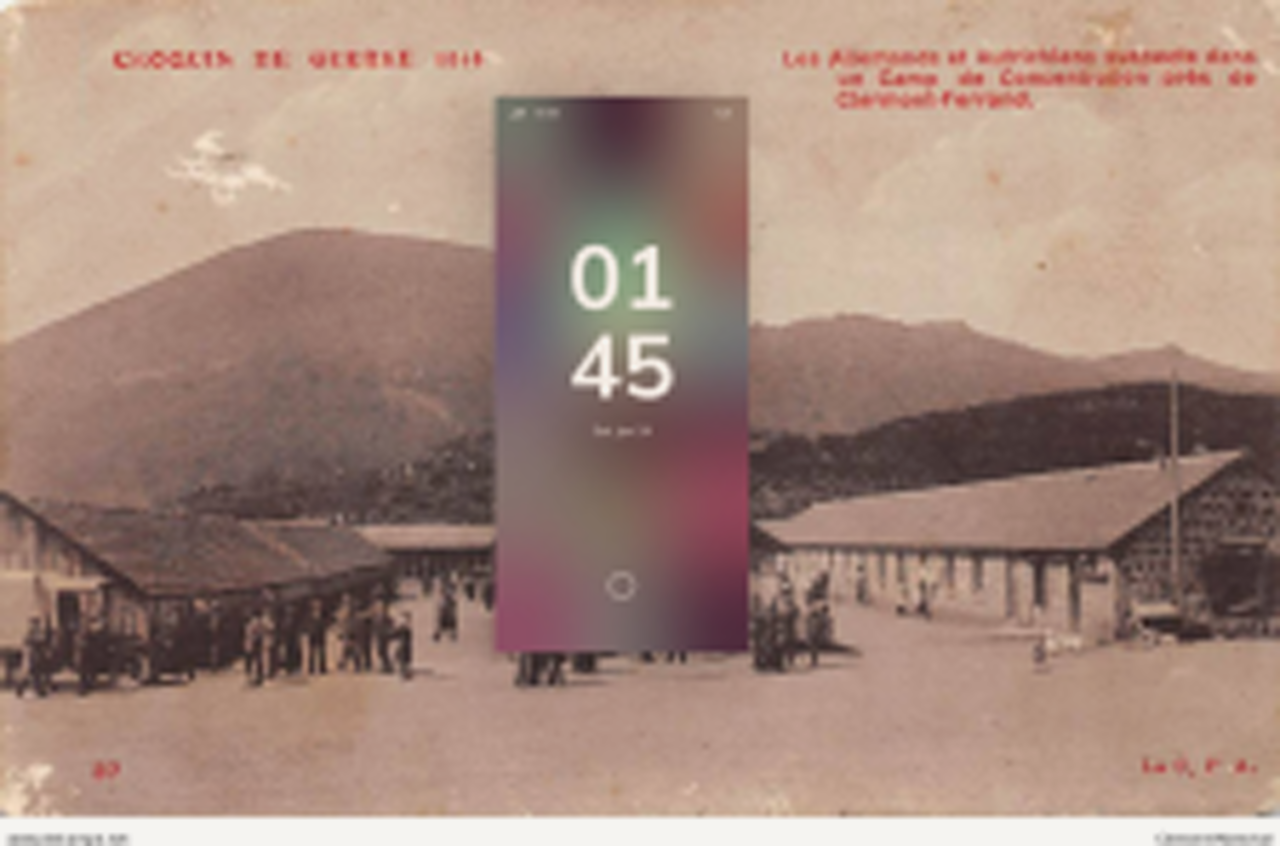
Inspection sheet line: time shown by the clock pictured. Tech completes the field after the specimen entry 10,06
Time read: 1,45
